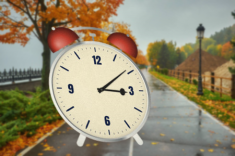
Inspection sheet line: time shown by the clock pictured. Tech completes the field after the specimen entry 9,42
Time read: 3,09
